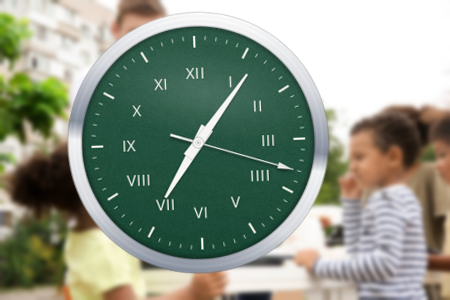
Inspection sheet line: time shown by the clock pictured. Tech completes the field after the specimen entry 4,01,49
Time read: 7,06,18
